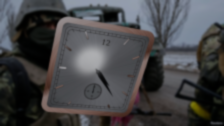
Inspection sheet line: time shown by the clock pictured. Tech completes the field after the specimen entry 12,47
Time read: 4,23
